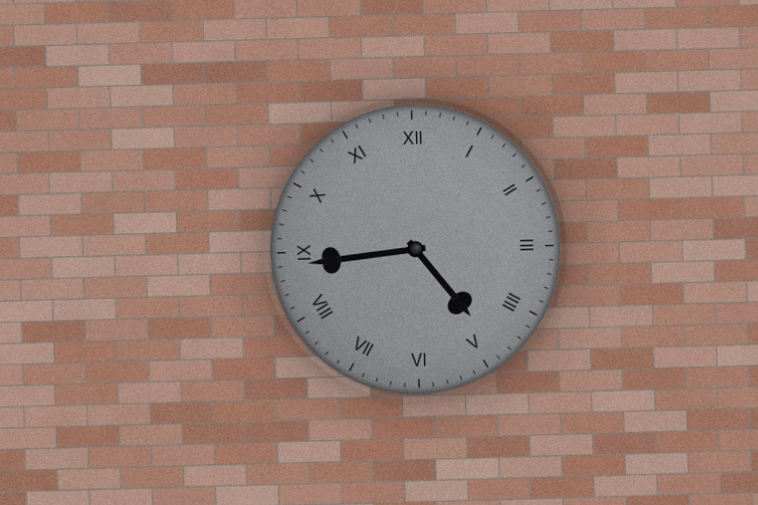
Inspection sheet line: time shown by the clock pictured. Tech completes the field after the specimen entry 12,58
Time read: 4,44
